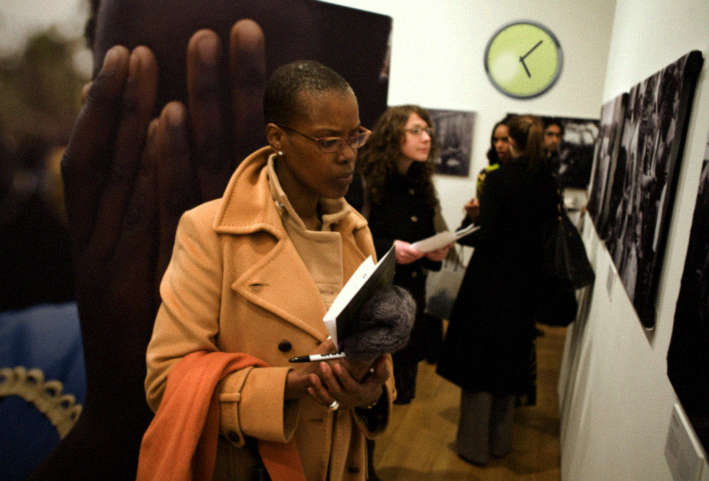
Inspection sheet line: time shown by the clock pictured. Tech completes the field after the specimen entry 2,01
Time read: 5,08
